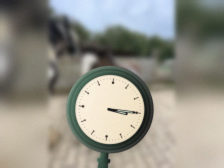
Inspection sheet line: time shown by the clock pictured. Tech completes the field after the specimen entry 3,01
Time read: 3,15
